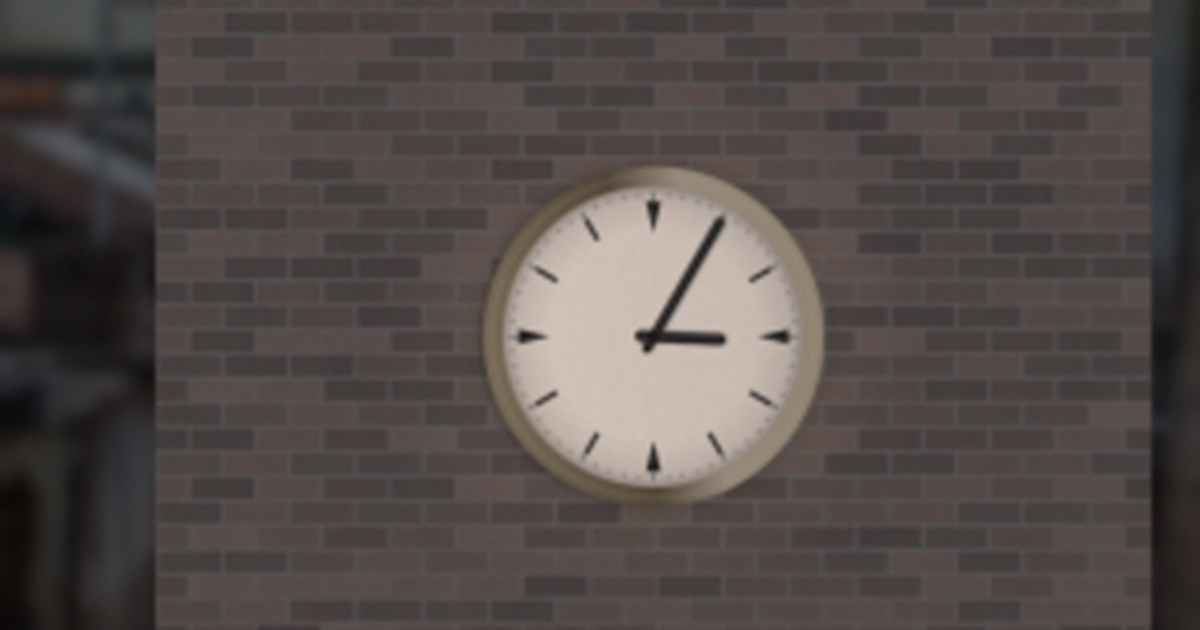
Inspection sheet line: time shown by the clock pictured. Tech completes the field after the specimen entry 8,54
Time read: 3,05
